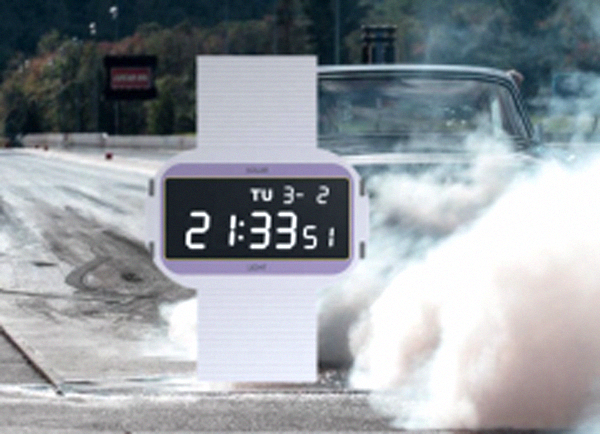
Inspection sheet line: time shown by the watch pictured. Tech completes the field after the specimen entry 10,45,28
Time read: 21,33,51
